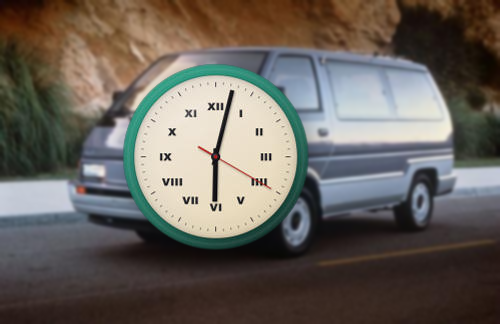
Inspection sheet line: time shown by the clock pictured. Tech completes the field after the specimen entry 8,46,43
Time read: 6,02,20
